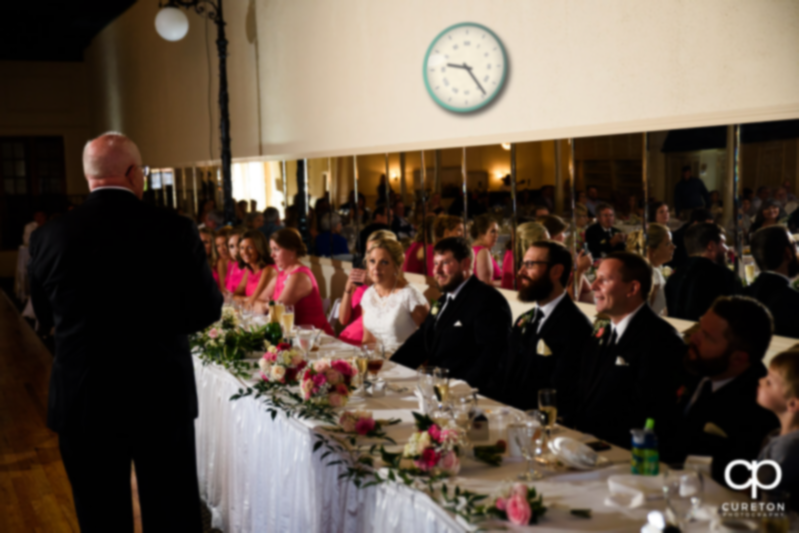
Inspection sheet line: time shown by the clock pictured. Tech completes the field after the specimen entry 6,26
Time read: 9,24
